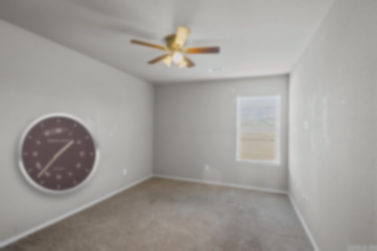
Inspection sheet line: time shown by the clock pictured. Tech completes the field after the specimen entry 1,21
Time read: 1,37
